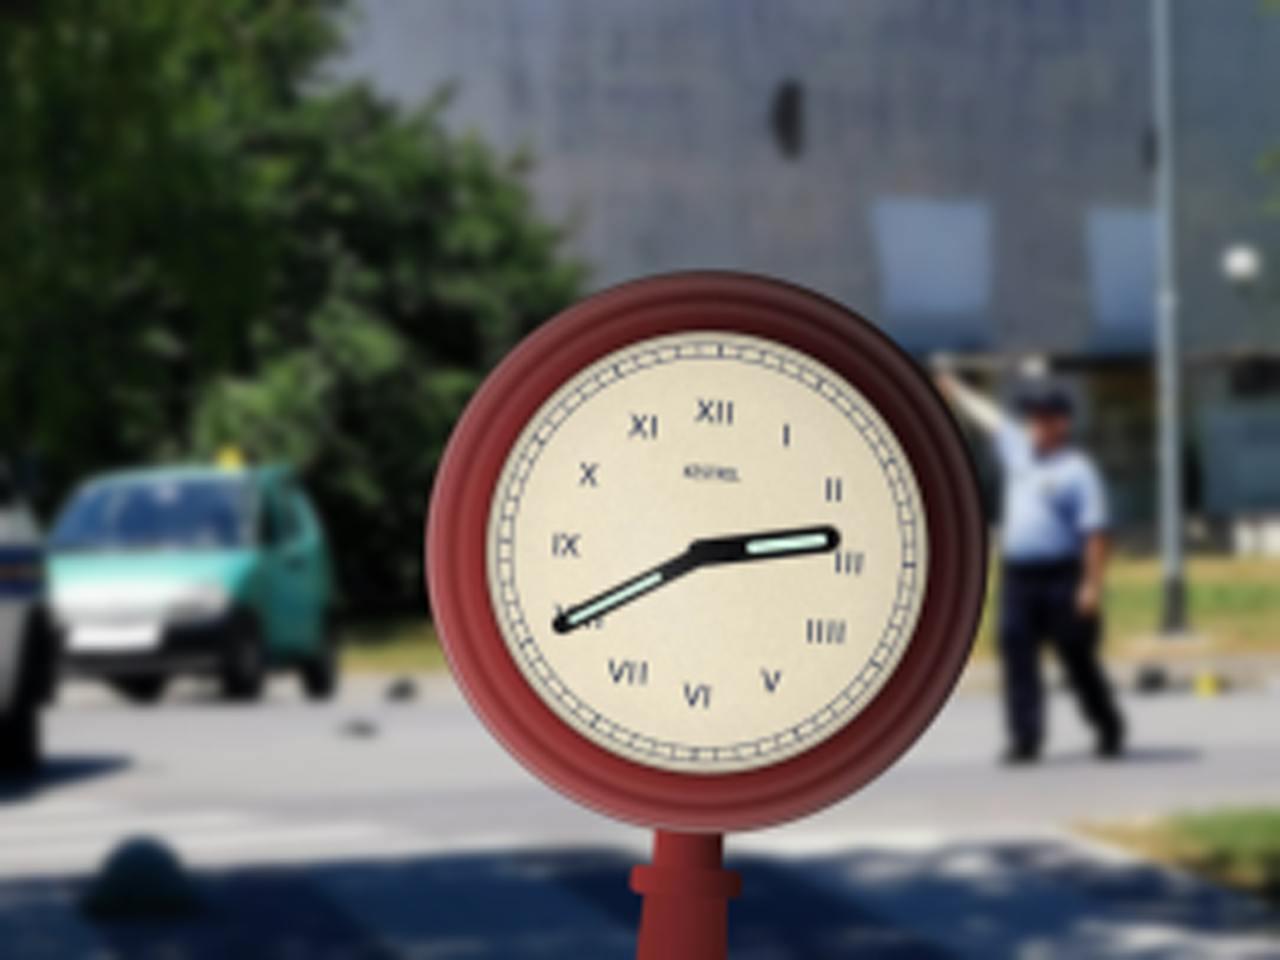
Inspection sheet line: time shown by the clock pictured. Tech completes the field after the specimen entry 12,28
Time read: 2,40
